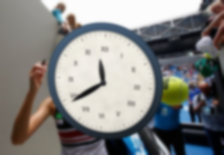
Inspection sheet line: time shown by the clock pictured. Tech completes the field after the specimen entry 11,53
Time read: 11,39
